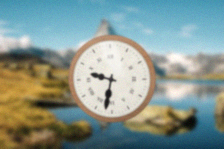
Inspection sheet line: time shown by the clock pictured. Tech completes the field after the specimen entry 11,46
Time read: 9,32
